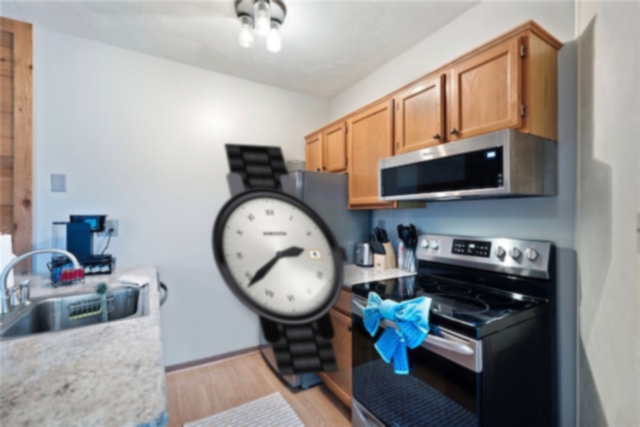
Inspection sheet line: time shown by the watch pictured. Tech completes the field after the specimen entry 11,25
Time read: 2,39
